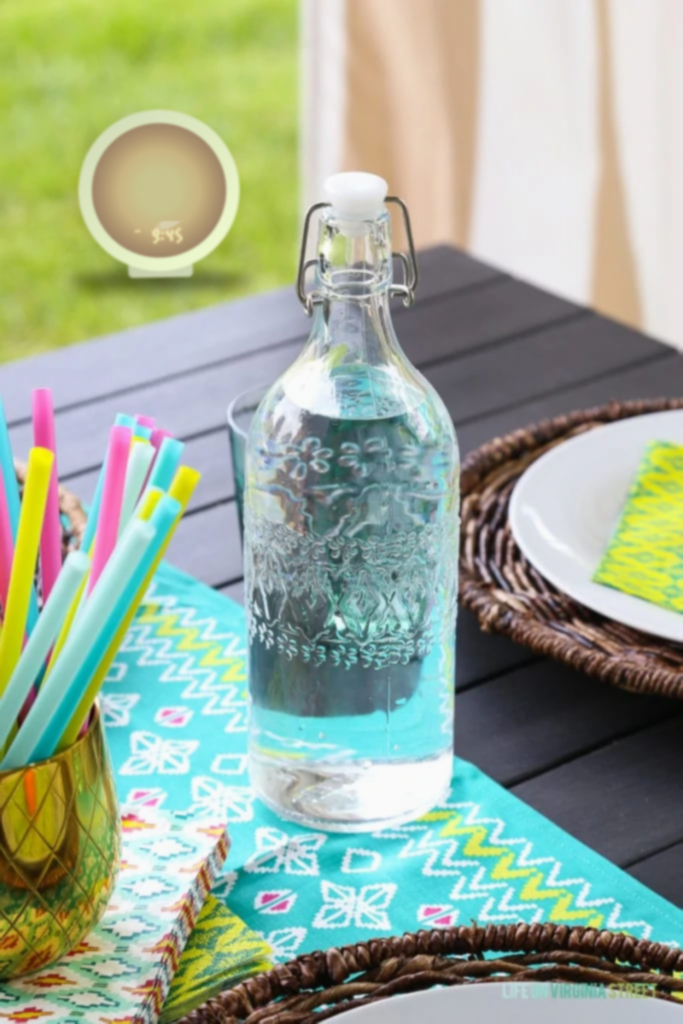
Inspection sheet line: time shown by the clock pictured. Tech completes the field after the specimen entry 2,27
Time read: 9,45
